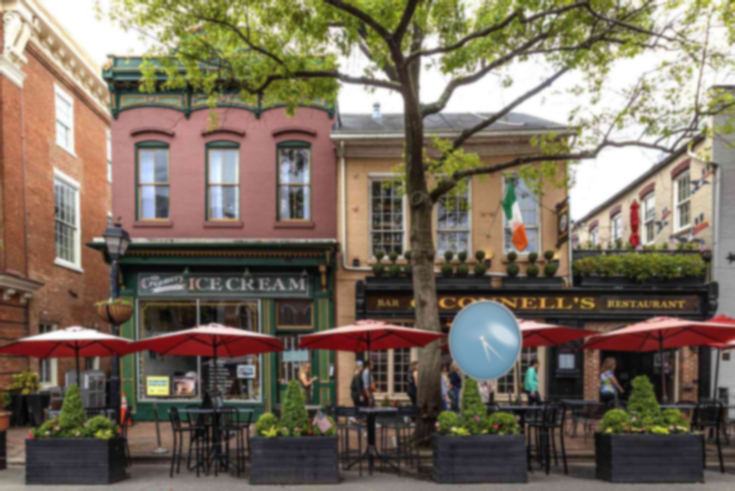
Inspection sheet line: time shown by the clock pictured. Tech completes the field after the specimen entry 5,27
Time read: 5,22
